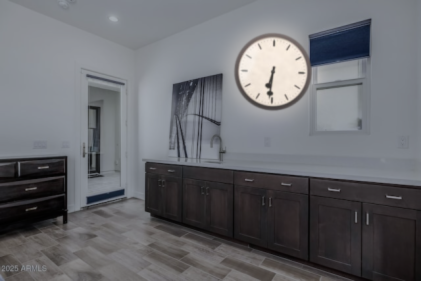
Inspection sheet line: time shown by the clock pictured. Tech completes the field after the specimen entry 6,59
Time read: 6,31
